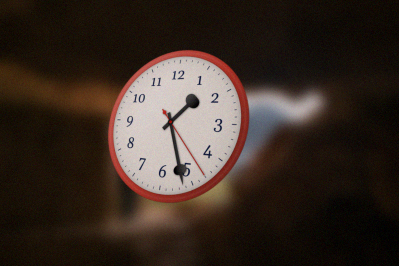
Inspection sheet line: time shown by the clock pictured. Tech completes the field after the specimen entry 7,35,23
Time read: 1,26,23
